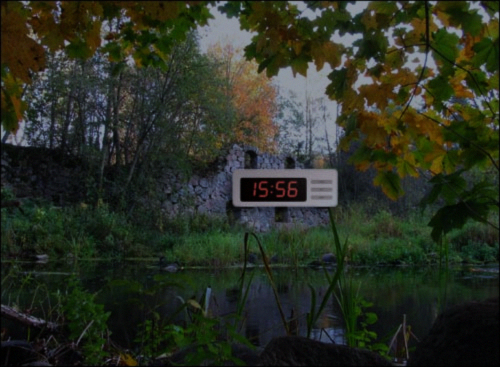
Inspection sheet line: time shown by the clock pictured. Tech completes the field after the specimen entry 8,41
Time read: 15,56
